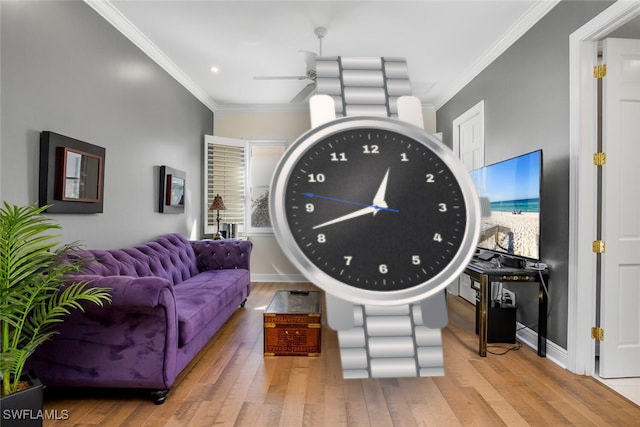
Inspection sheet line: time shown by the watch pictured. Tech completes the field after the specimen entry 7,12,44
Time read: 12,41,47
